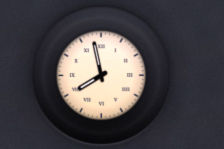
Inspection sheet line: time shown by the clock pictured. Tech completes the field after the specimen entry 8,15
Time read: 7,58
